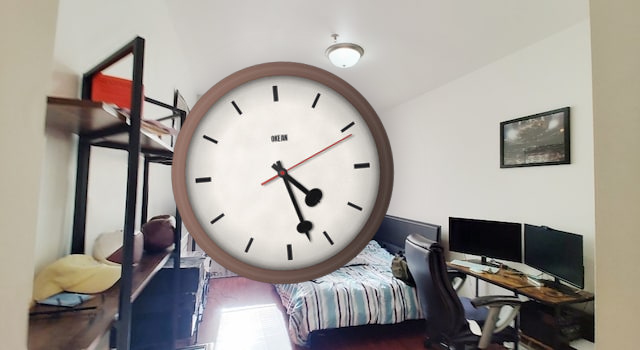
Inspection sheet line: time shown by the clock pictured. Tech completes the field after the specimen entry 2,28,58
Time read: 4,27,11
